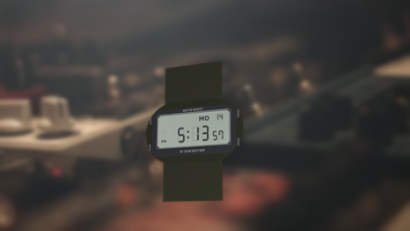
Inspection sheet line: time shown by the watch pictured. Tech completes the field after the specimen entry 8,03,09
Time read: 5,13,57
